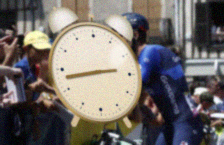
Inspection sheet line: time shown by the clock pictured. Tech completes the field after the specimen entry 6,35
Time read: 2,43
